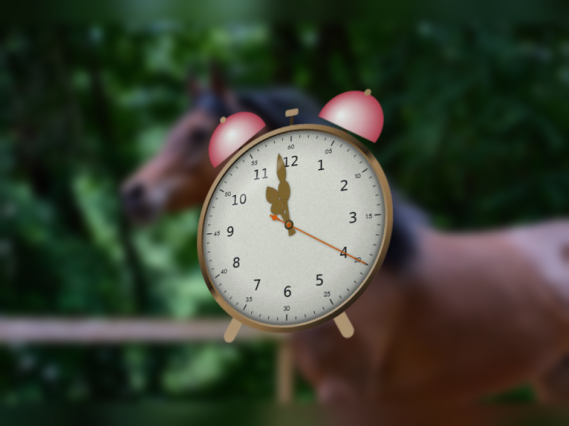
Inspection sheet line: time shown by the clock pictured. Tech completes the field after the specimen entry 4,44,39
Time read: 10,58,20
